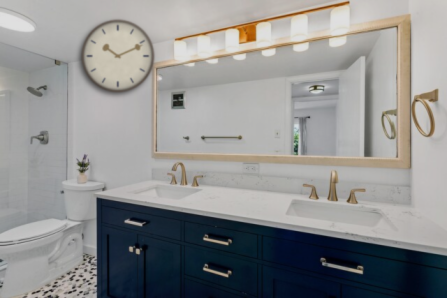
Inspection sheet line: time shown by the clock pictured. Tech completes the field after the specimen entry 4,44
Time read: 10,11
